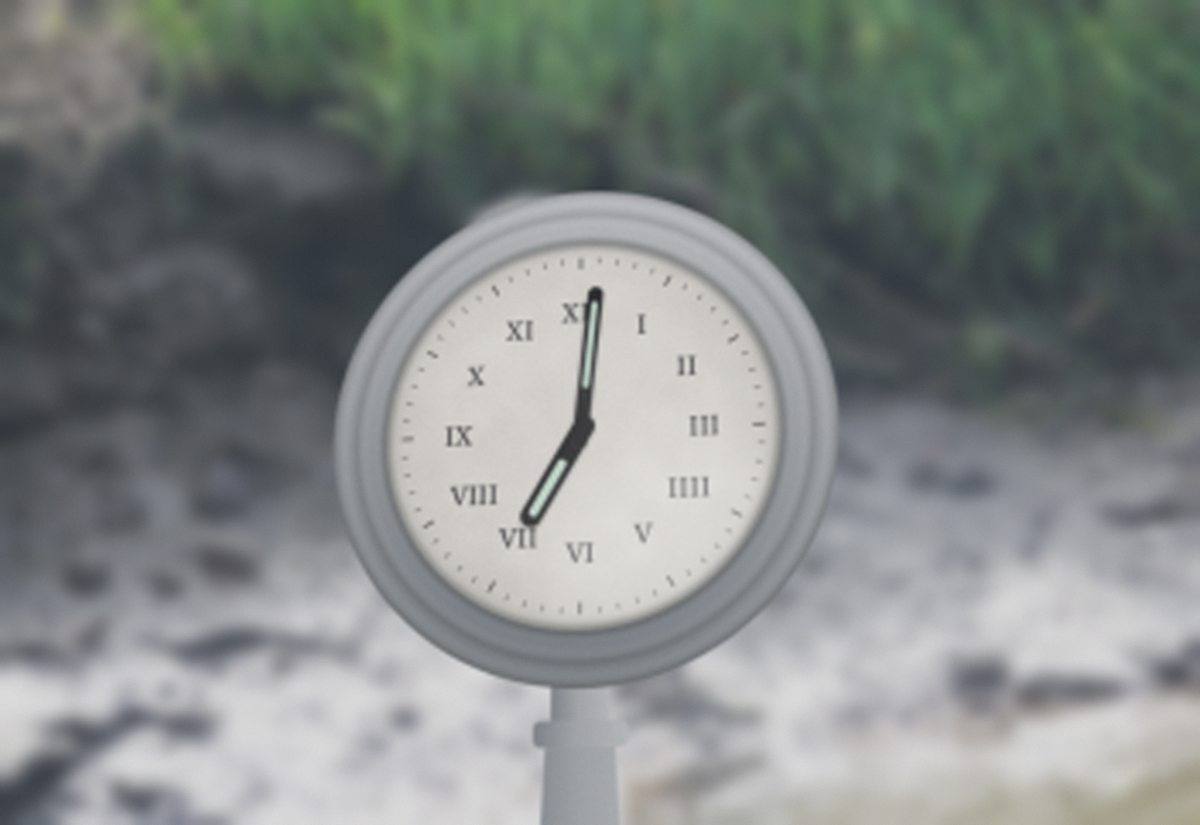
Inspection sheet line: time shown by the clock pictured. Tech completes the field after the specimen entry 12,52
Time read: 7,01
